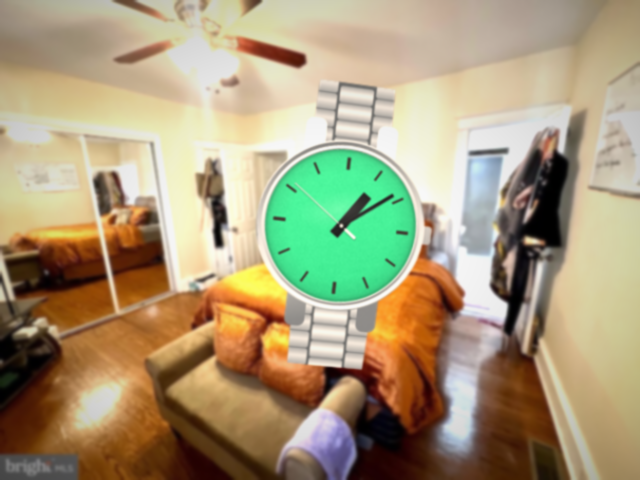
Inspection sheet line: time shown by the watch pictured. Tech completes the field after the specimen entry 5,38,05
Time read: 1,08,51
